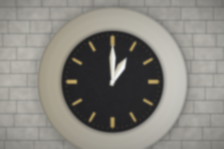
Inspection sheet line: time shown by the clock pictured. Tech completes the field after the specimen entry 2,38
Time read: 1,00
